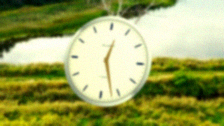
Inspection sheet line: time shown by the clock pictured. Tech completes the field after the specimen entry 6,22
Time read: 12,27
